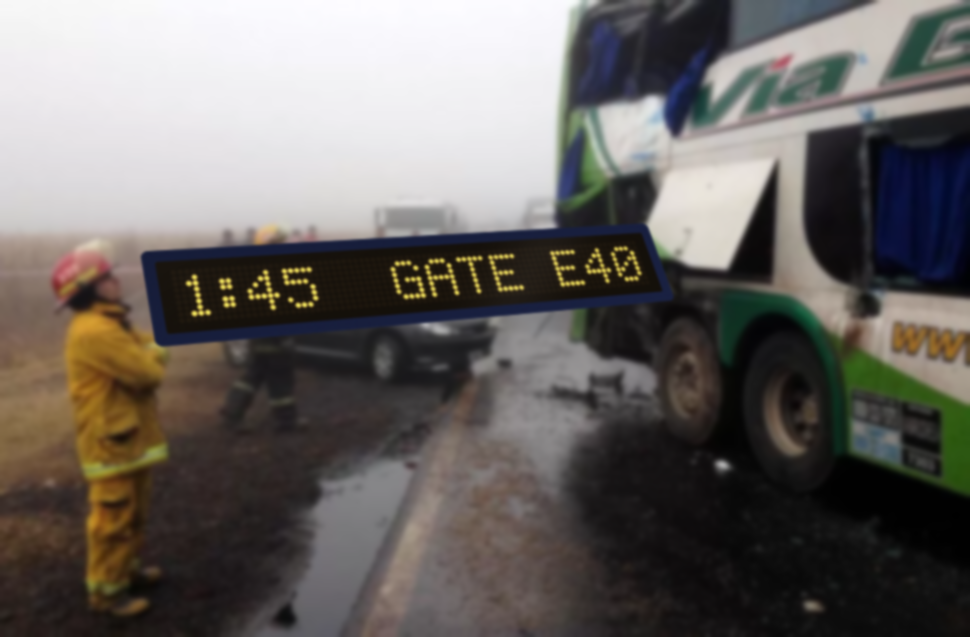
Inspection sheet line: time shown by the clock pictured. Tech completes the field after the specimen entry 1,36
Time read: 1,45
